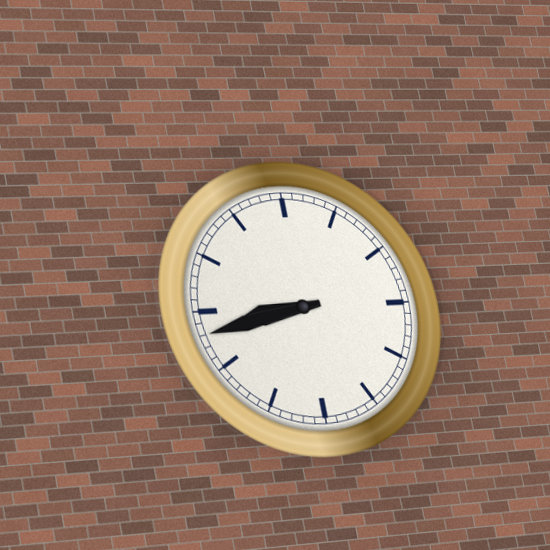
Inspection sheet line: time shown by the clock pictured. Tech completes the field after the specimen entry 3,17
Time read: 8,43
